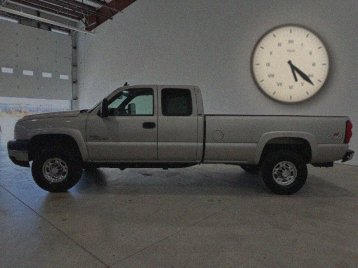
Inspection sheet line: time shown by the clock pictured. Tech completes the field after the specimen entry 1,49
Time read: 5,22
